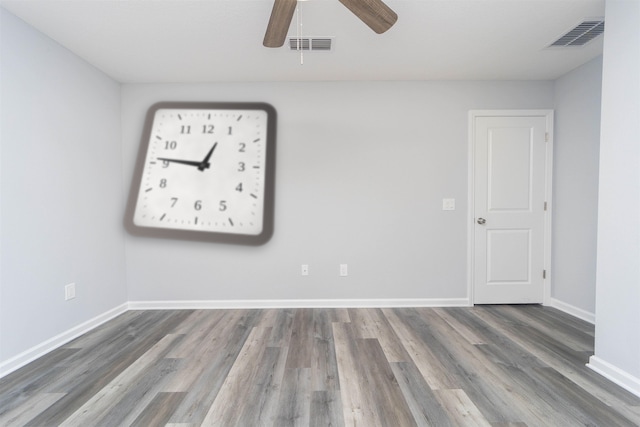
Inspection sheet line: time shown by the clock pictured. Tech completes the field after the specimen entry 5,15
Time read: 12,46
